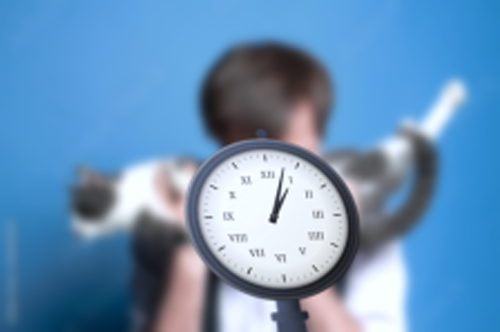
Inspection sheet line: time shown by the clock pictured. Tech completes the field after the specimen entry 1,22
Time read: 1,03
